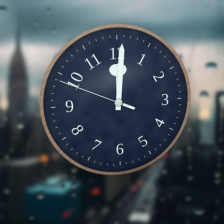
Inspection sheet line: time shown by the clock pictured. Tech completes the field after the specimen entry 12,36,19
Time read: 12,00,49
